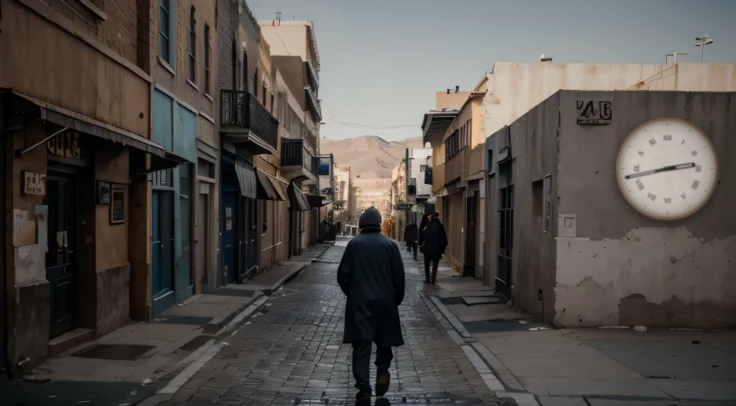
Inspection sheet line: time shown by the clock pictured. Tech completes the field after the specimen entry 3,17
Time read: 2,43
